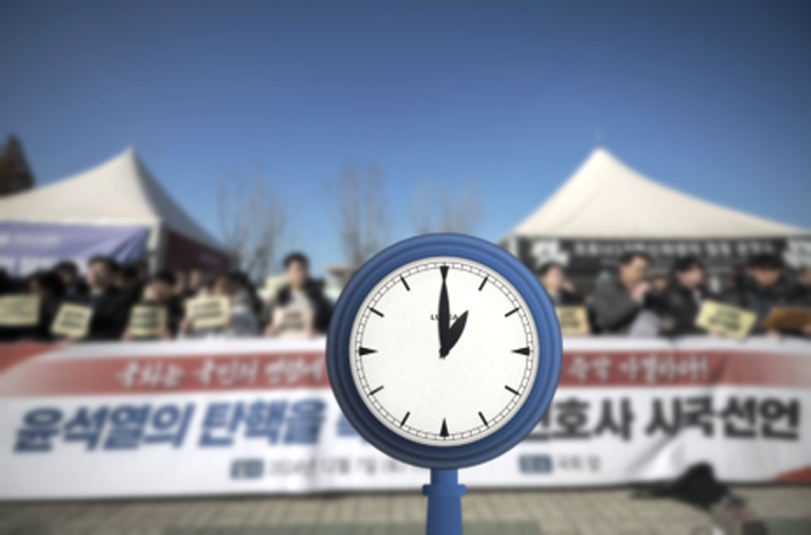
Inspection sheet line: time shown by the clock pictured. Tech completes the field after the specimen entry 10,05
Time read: 1,00
